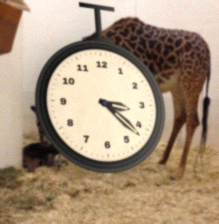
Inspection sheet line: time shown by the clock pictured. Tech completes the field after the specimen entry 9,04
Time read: 3,22
